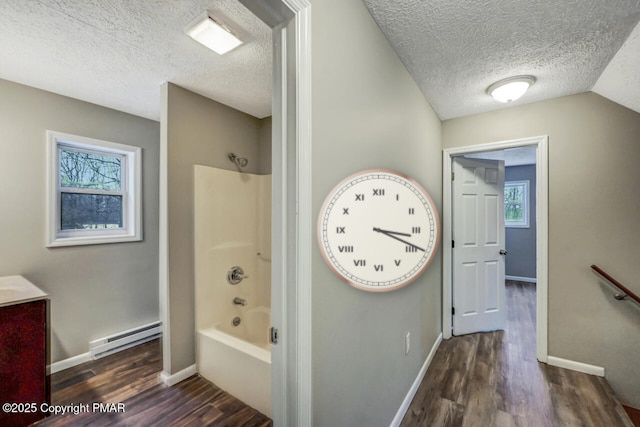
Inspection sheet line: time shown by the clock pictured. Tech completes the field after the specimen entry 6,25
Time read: 3,19
